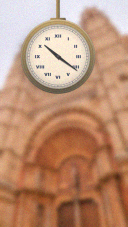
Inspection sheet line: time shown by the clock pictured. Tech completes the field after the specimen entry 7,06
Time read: 10,21
